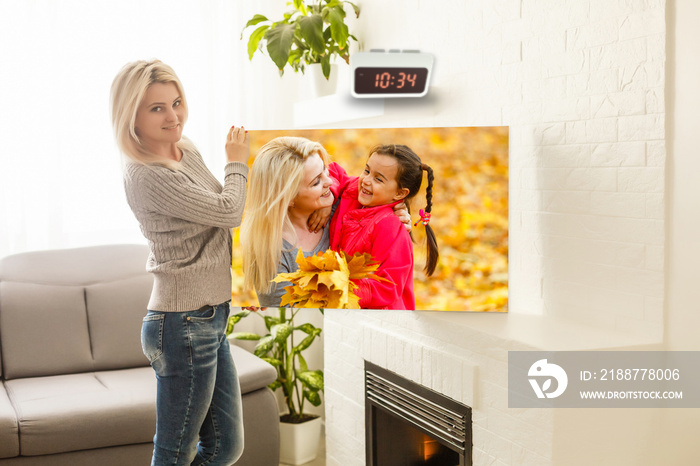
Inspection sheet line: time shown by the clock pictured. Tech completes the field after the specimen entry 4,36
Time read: 10,34
